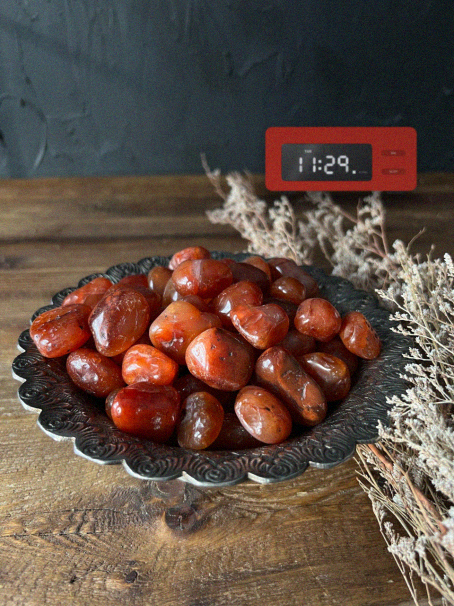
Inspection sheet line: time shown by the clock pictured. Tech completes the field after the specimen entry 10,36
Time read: 11,29
